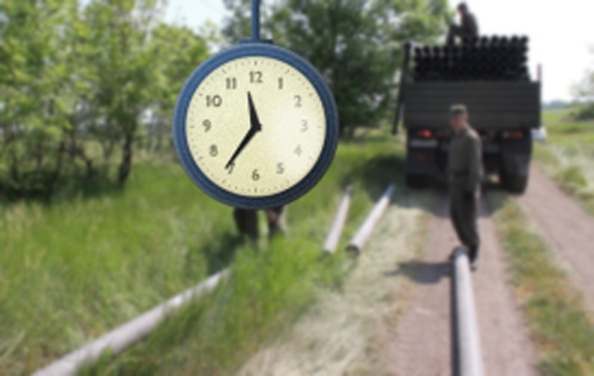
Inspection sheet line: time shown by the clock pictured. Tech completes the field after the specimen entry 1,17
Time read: 11,36
